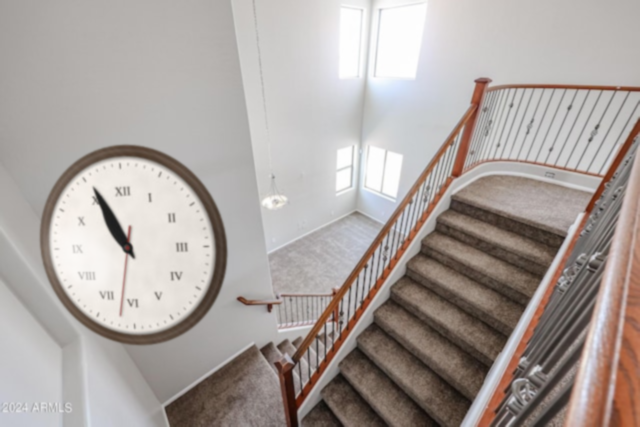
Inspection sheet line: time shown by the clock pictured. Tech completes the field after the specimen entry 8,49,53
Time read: 10,55,32
